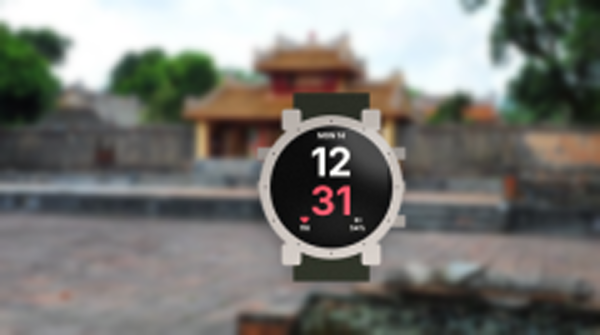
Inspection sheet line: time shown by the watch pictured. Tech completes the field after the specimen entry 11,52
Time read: 12,31
